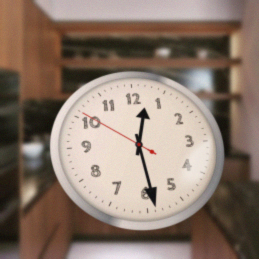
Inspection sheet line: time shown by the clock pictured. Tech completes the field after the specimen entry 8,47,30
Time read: 12,28,51
